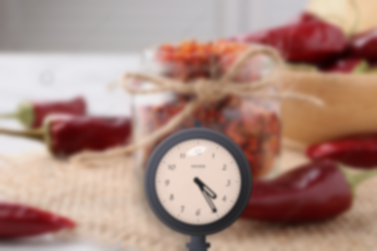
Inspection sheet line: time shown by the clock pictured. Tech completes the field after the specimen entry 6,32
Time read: 4,25
